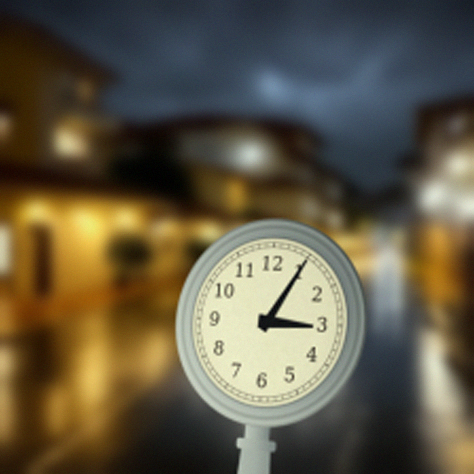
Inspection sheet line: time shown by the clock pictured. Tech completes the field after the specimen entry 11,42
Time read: 3,05
